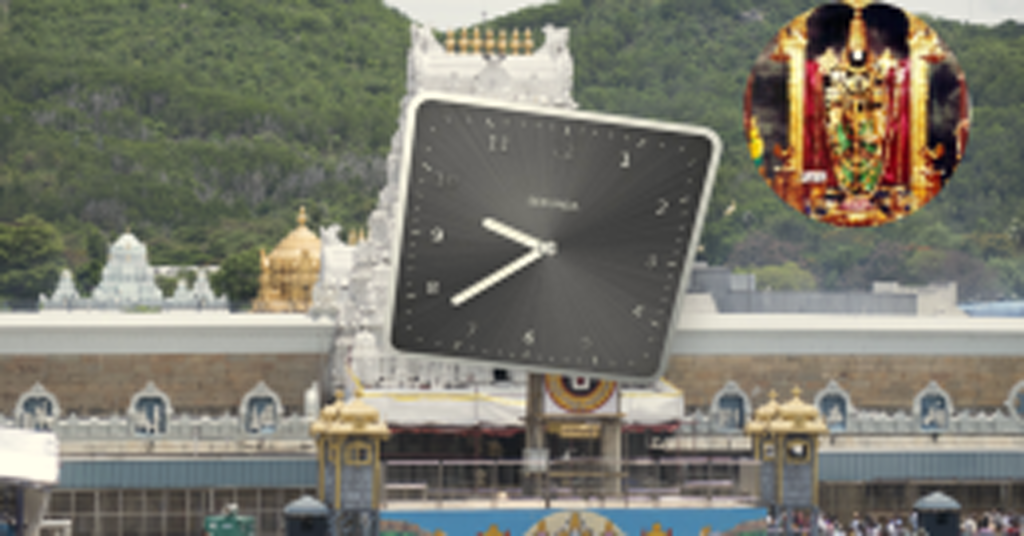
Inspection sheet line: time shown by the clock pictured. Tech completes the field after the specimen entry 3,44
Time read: 9,38
